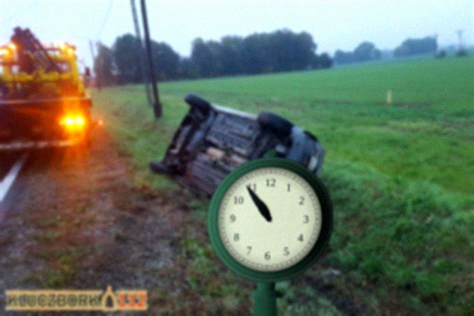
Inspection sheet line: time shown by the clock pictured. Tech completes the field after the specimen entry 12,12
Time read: 10,54
